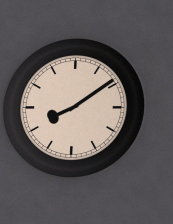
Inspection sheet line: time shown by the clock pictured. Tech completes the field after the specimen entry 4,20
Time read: 8,09
